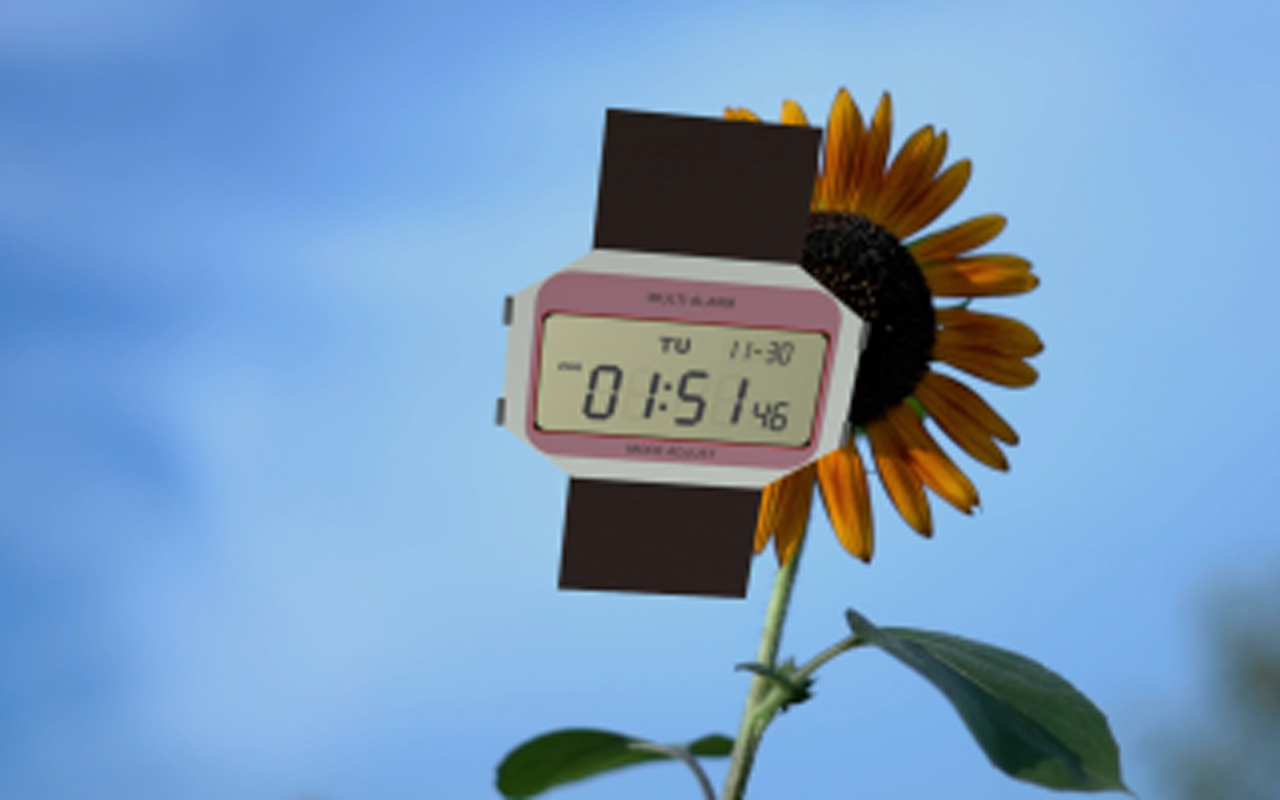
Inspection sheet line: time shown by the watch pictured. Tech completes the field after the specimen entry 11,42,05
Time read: 1,51,46
